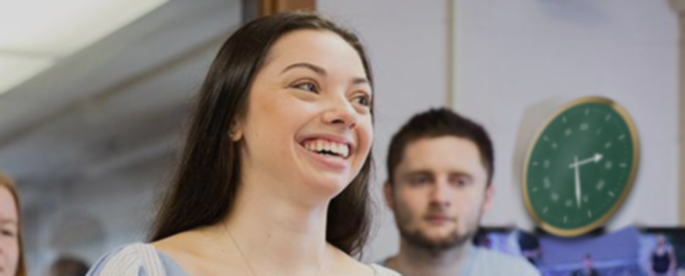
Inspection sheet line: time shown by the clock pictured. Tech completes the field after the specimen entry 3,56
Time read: 2,27
